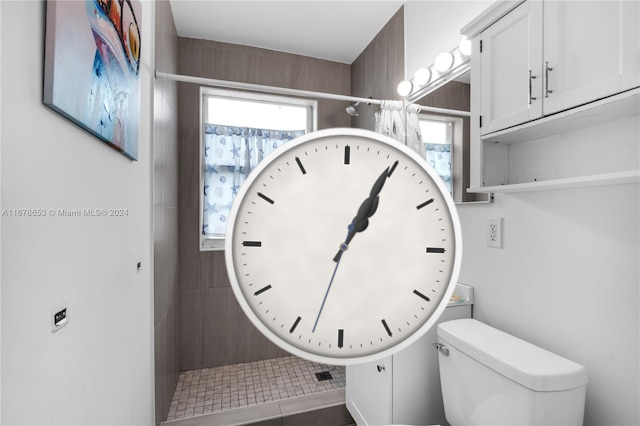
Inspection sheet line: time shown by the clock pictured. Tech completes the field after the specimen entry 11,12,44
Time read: 1,04,33
